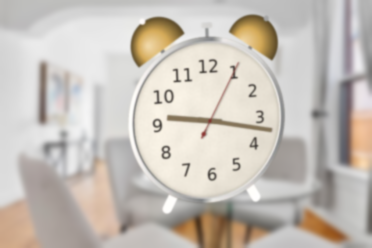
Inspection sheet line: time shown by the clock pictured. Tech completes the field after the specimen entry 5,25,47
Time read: 9,17,05
